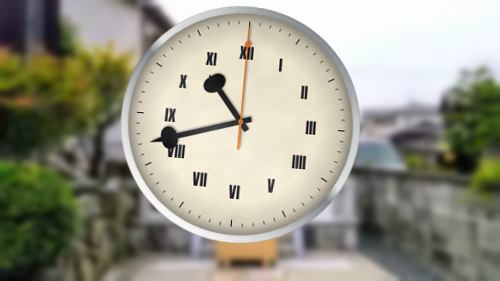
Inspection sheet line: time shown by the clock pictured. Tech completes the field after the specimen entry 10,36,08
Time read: 10,42,00
